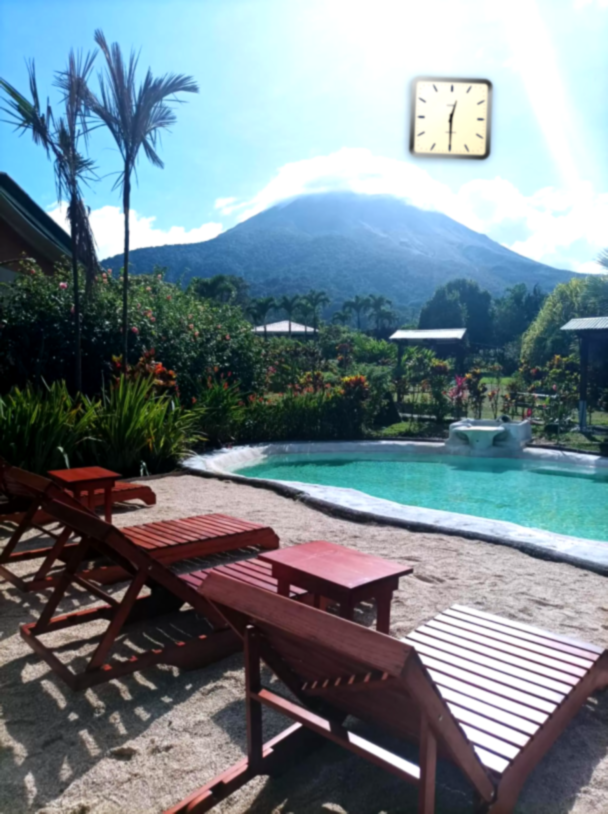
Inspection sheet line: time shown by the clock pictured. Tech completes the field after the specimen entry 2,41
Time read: 12,30
